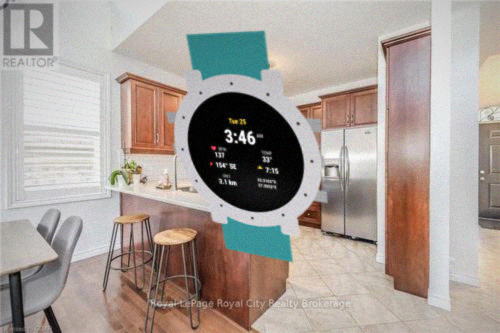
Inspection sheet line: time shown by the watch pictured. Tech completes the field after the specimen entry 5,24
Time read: 3,46
